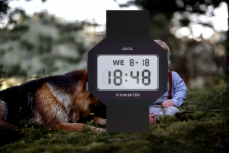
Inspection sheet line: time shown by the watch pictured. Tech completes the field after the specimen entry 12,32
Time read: 18,48
